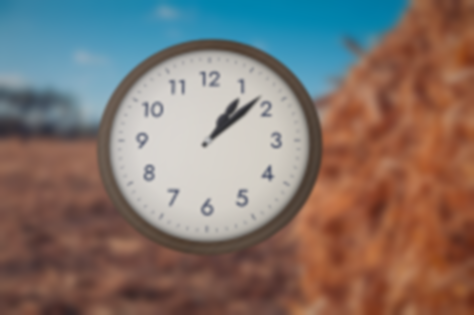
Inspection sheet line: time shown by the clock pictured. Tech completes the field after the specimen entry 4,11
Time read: 1,08
